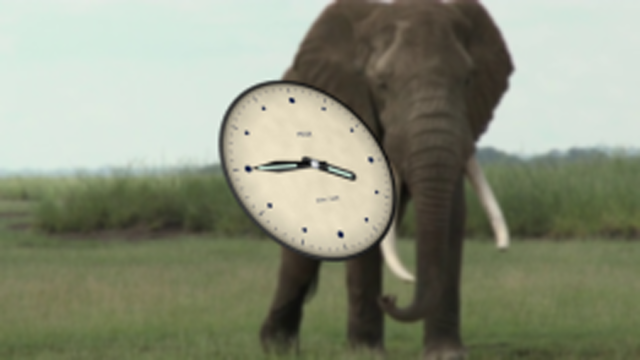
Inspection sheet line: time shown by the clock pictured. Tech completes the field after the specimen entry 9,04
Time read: 3,45
